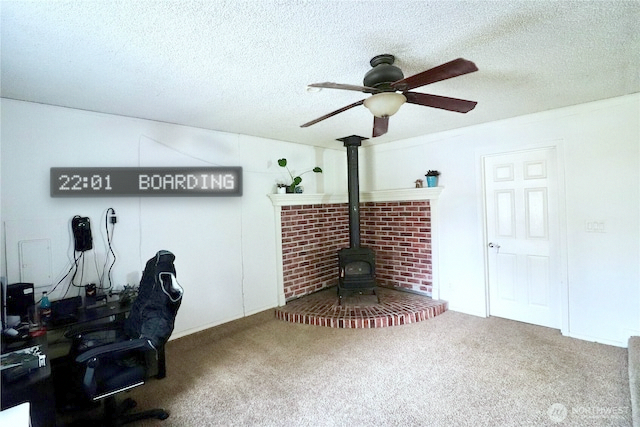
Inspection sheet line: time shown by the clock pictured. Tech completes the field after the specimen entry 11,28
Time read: 22,01
